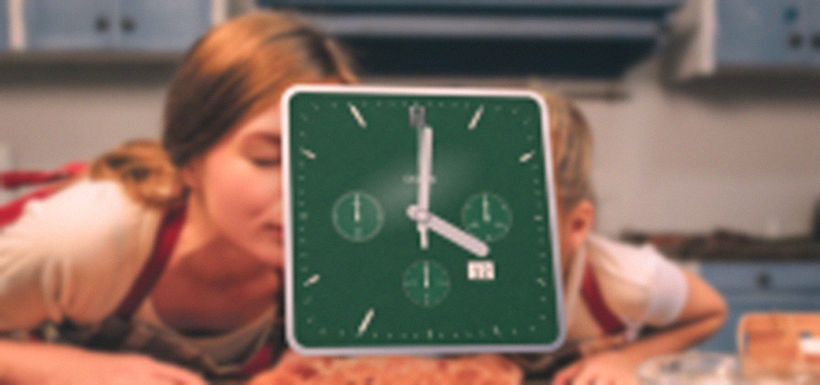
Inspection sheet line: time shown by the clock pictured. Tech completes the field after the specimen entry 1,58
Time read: 4,01
